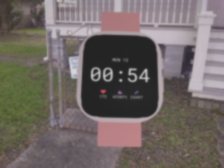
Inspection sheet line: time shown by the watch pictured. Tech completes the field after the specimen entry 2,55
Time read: 0,54
